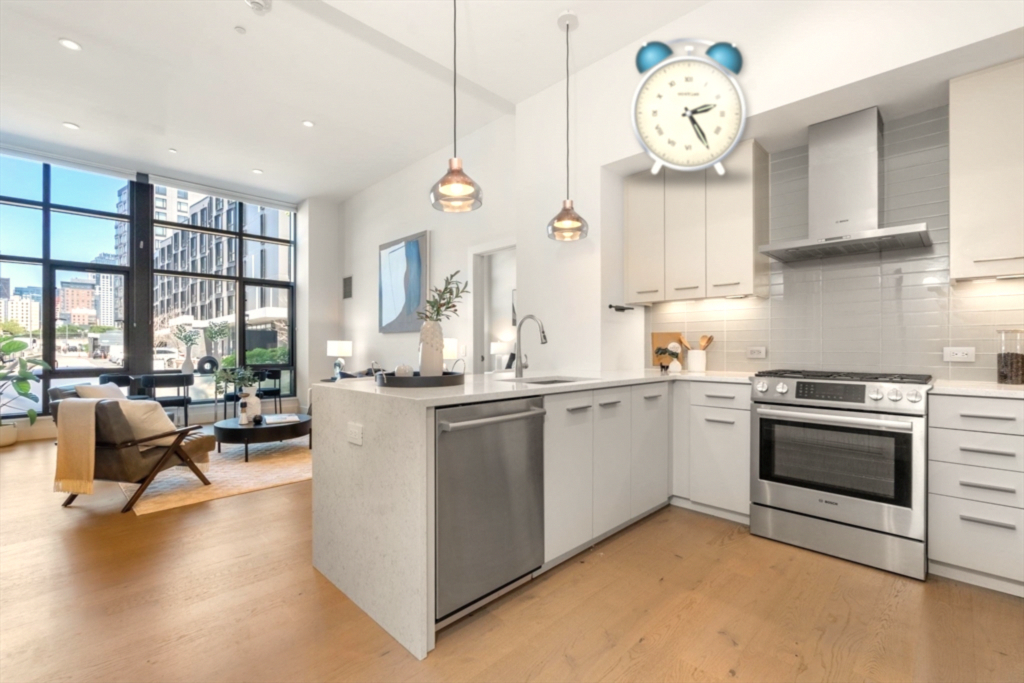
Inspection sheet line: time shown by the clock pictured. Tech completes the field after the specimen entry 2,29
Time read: 2,25
